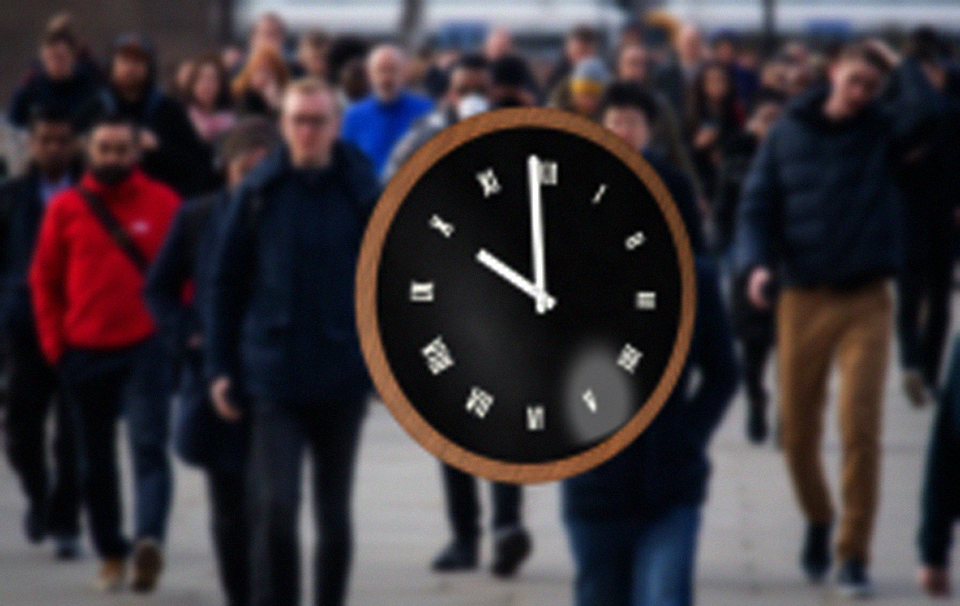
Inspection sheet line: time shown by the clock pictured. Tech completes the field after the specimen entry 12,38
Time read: 9,59
